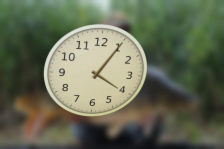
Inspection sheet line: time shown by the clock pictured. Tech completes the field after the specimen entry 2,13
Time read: 4,05
